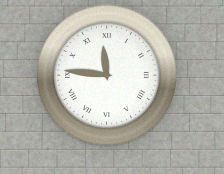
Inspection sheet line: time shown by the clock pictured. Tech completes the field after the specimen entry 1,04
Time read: 11,46
